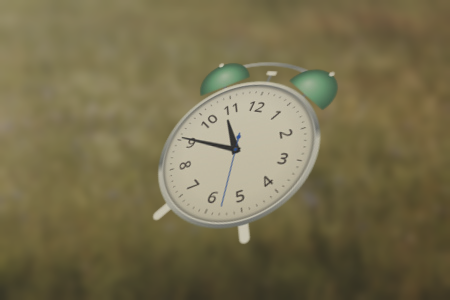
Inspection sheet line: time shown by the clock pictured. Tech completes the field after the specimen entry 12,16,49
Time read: 10,45,28
